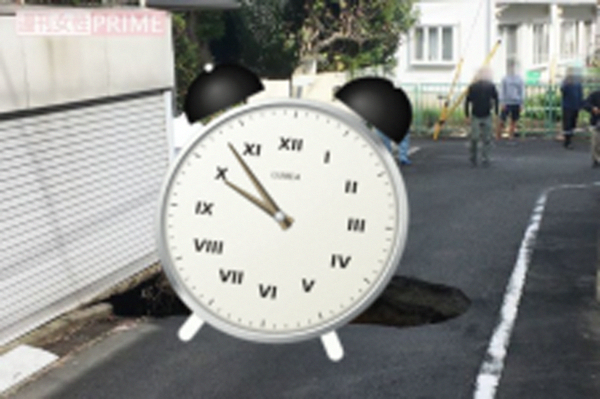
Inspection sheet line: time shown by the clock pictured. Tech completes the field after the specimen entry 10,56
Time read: 9,53
